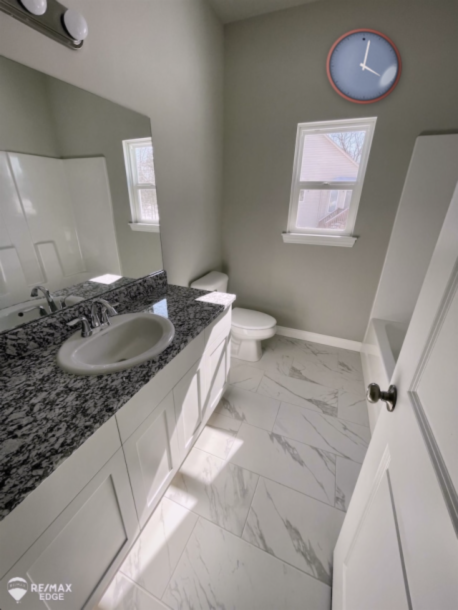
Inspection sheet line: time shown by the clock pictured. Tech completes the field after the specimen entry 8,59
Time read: 4,02
